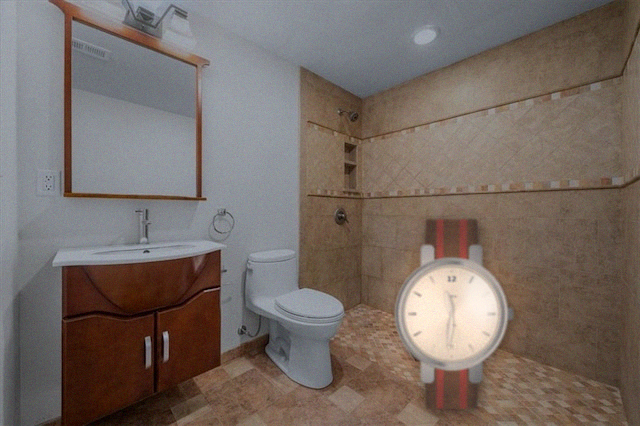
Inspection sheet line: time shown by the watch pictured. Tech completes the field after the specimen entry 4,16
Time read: 11,31
